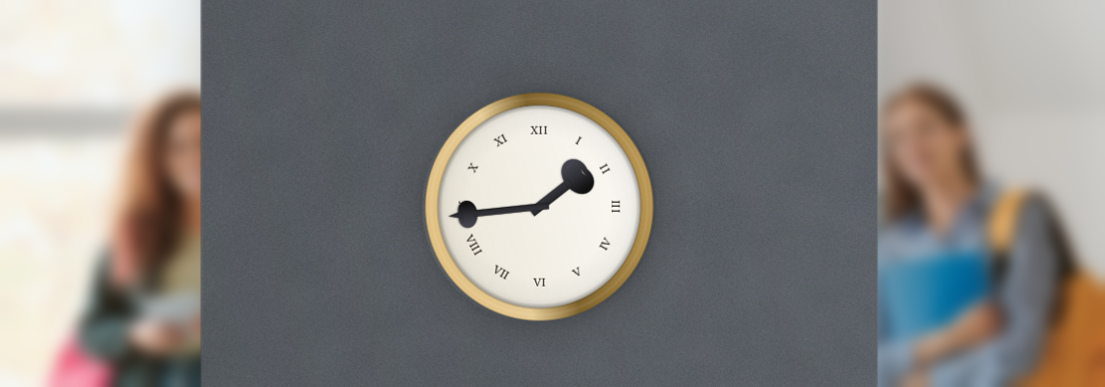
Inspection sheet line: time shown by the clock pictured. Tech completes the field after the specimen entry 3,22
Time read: 1,44
